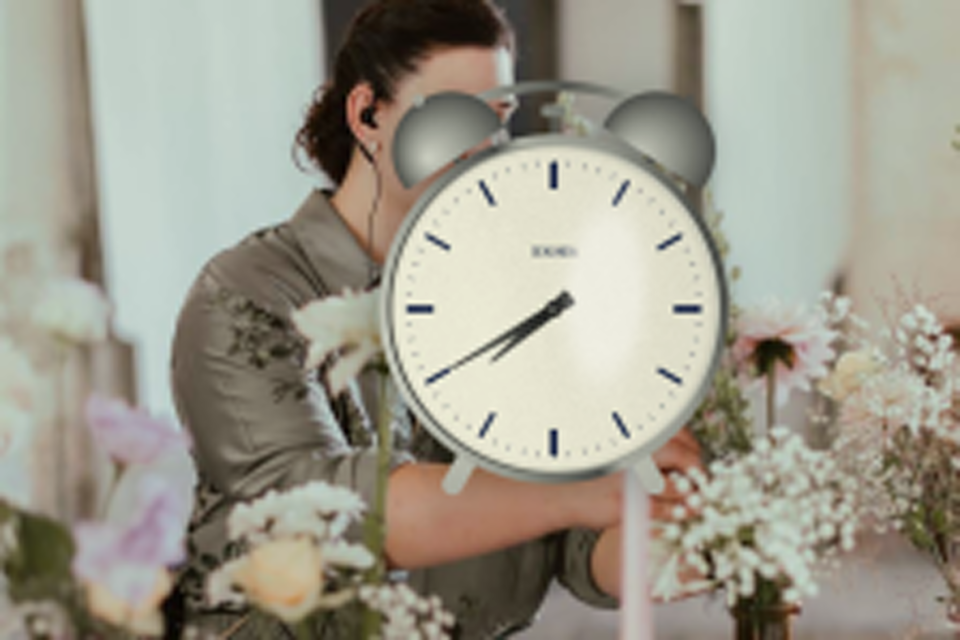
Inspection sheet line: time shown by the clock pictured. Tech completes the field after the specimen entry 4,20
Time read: 7,40
